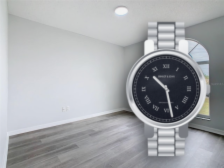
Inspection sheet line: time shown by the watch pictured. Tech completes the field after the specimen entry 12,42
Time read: 10,28
